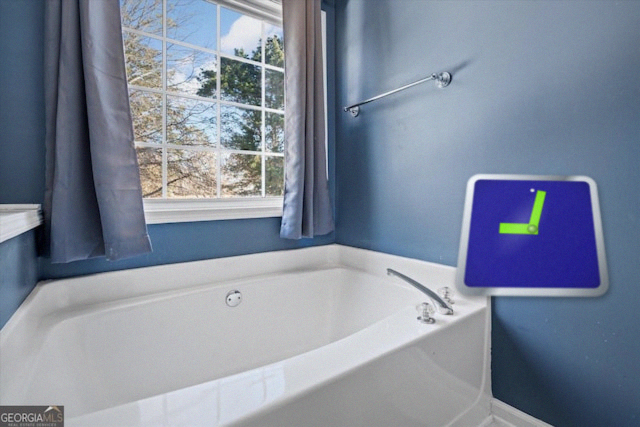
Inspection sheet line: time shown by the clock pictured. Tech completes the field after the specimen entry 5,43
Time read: 9,02
